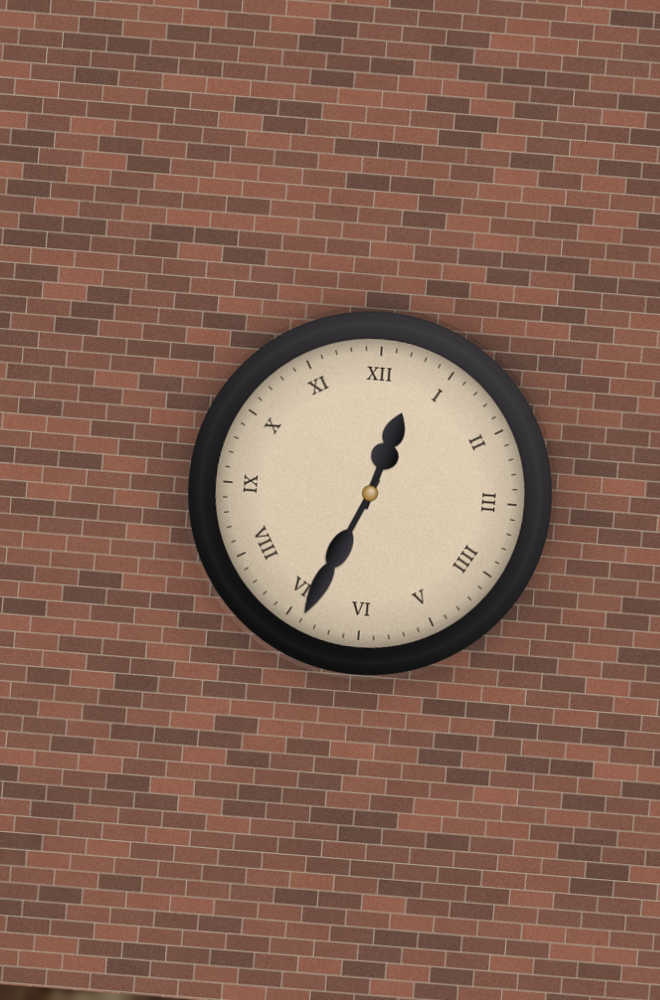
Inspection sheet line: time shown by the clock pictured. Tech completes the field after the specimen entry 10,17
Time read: 12,34
